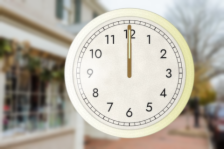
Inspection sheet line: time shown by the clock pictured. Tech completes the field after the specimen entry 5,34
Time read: 12,00
